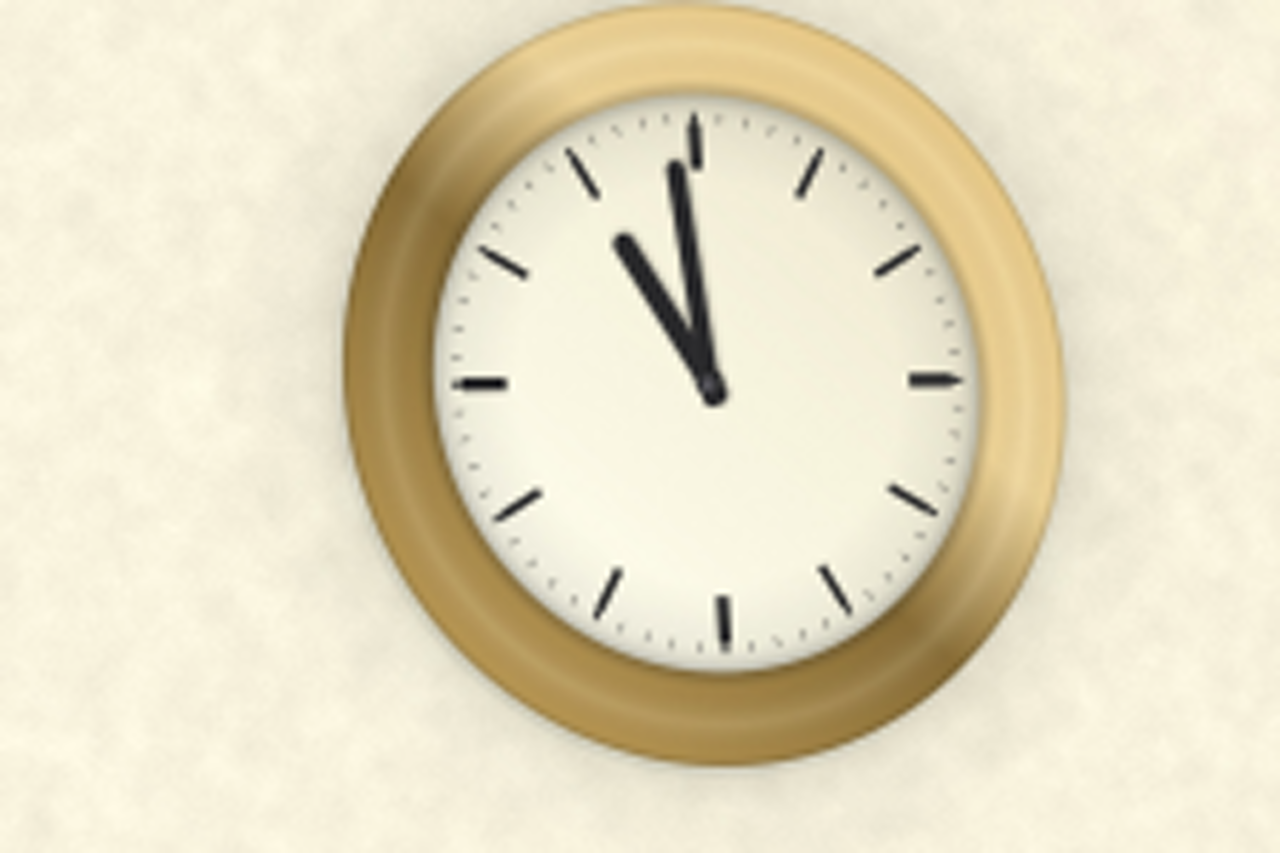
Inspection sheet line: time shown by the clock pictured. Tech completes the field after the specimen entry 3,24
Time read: 10,59
